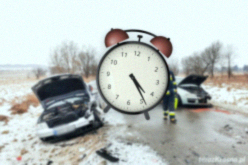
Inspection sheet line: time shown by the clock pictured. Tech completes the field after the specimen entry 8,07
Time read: 4,24
